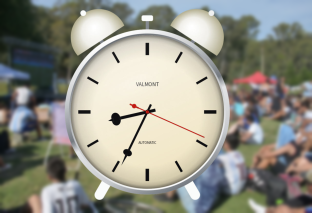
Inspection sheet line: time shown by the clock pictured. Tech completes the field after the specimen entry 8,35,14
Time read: 8,34,19
